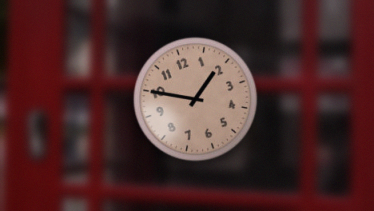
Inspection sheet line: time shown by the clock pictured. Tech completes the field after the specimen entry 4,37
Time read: 1,50
